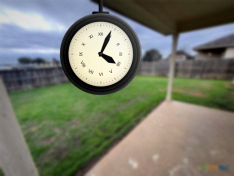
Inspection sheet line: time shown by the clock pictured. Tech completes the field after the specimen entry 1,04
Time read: 4,04
